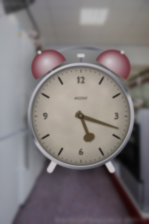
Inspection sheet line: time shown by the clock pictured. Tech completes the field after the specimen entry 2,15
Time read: 5,18
